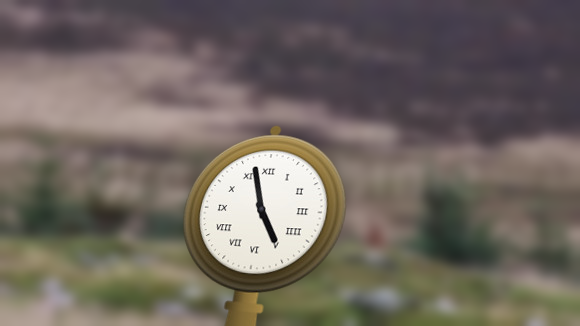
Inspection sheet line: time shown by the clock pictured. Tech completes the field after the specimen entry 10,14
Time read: 4,57
